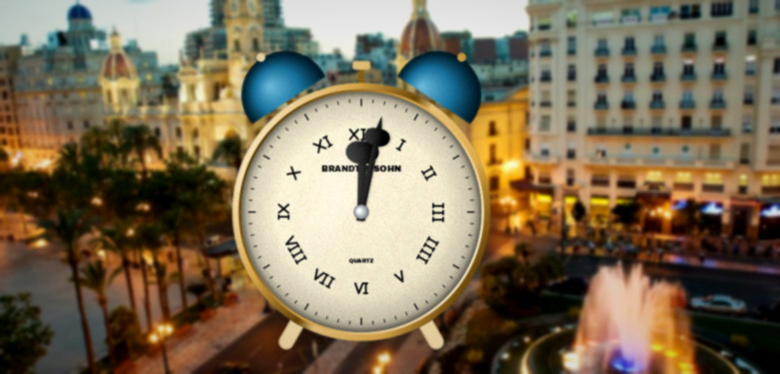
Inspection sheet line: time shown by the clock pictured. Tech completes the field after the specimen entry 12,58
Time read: 12,02
